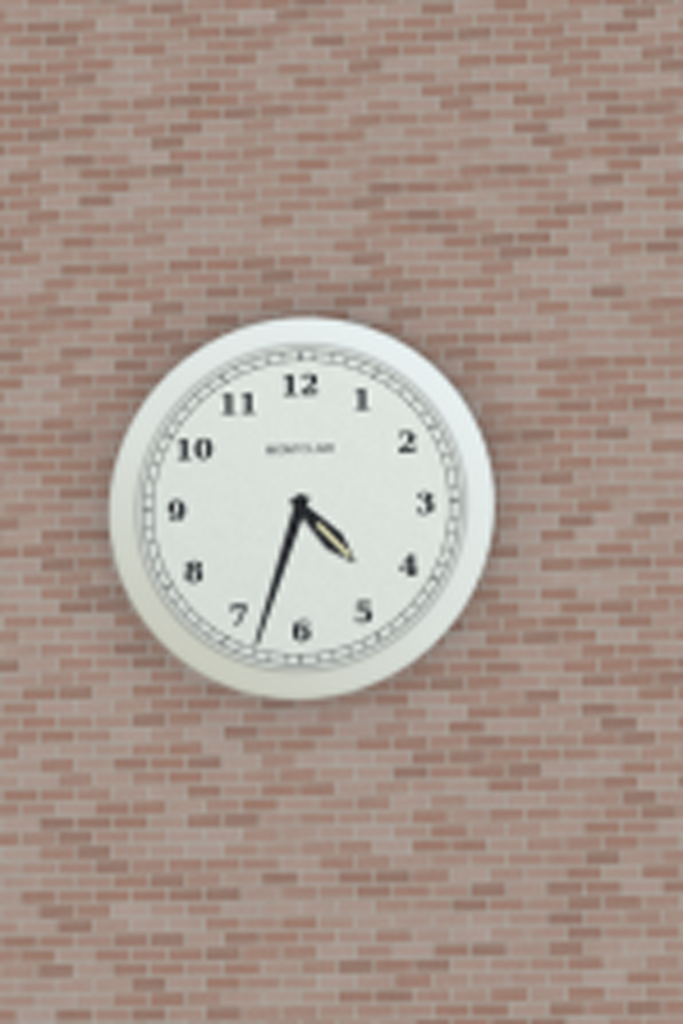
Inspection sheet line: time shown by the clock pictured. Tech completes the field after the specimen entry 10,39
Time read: 4,33
